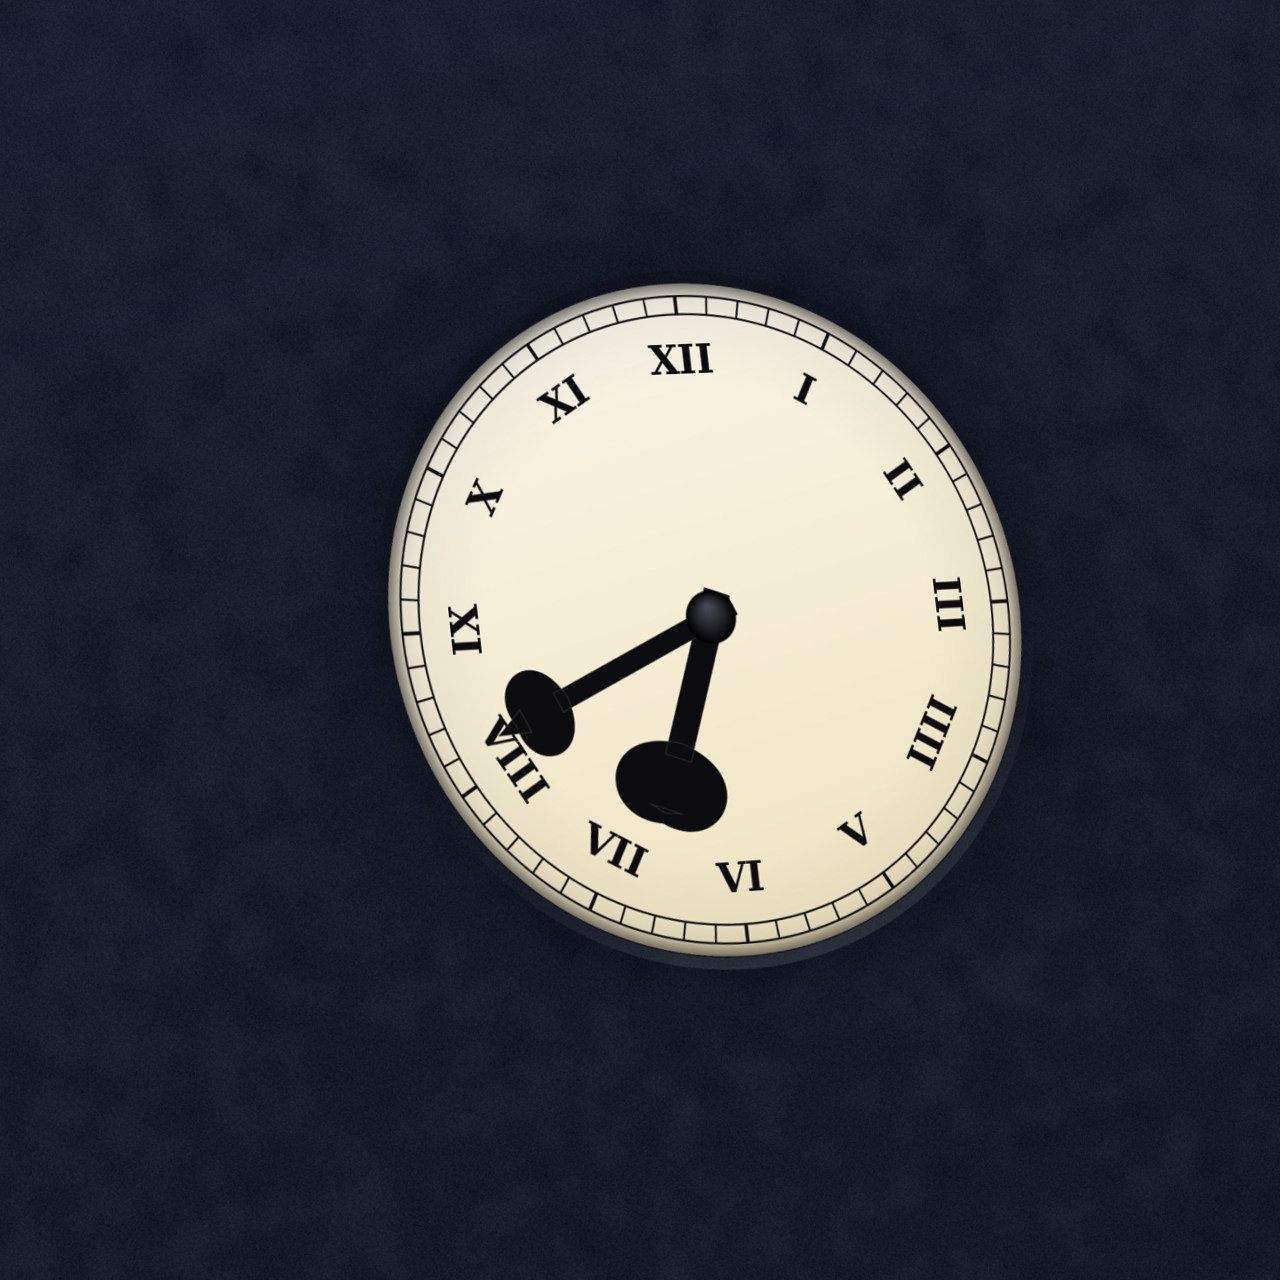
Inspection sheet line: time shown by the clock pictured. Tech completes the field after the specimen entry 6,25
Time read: 6,41
